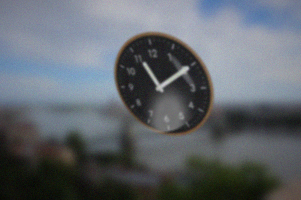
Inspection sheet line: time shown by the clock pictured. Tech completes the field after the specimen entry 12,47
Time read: 11,10
